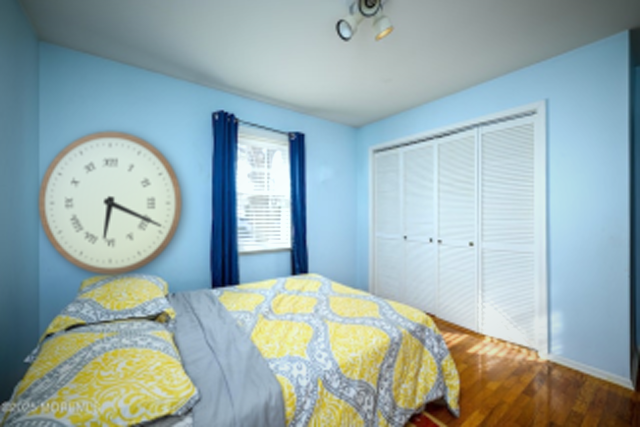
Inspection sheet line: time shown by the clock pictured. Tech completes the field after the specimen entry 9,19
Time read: 6,19
